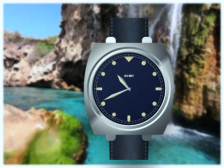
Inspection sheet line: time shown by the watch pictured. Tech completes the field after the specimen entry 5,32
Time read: 10,41
